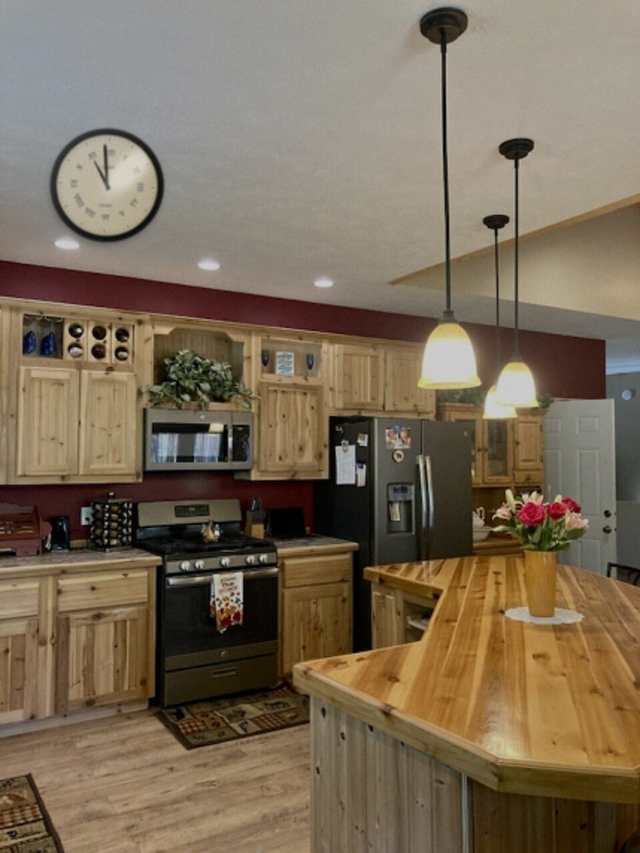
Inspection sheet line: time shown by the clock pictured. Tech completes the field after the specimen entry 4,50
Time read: 10,59
